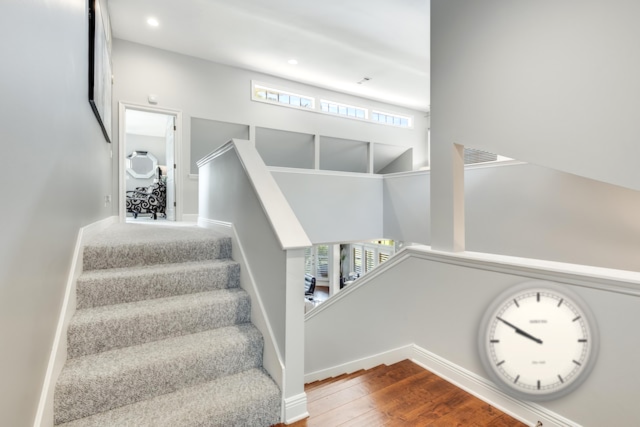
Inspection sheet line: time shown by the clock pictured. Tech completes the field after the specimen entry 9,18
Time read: 9,50
